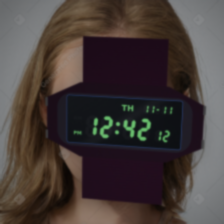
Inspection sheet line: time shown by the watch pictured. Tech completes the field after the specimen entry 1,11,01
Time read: 12,42,12
